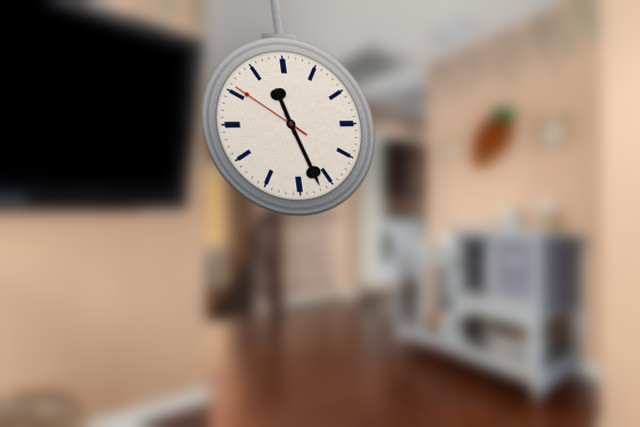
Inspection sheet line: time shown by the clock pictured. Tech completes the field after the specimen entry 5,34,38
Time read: 11,26,51
